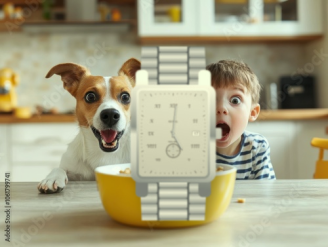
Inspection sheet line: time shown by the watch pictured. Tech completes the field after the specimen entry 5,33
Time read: 5,01
